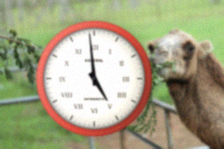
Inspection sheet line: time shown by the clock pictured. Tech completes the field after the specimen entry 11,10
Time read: 4,59
